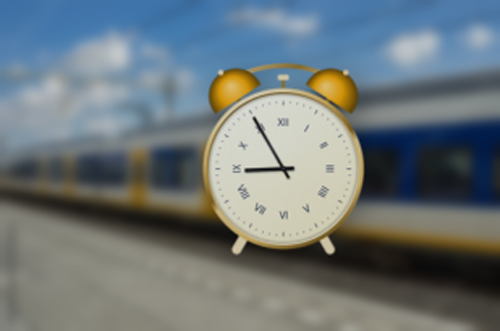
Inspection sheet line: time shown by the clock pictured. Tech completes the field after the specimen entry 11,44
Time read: 8,55
